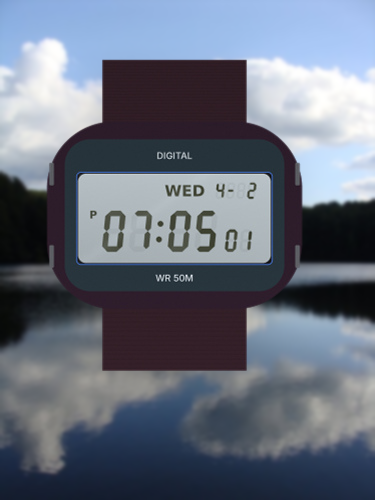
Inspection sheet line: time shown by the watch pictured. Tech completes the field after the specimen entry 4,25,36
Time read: 7,05,01
